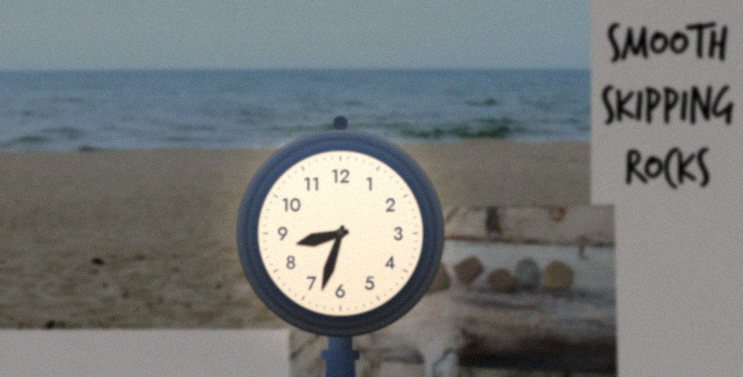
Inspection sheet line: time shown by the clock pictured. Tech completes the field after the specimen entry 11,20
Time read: 8,33
